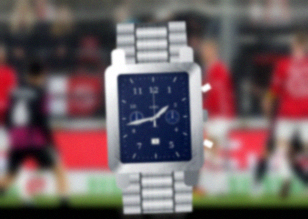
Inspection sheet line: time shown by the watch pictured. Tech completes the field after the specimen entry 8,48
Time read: 1,43
